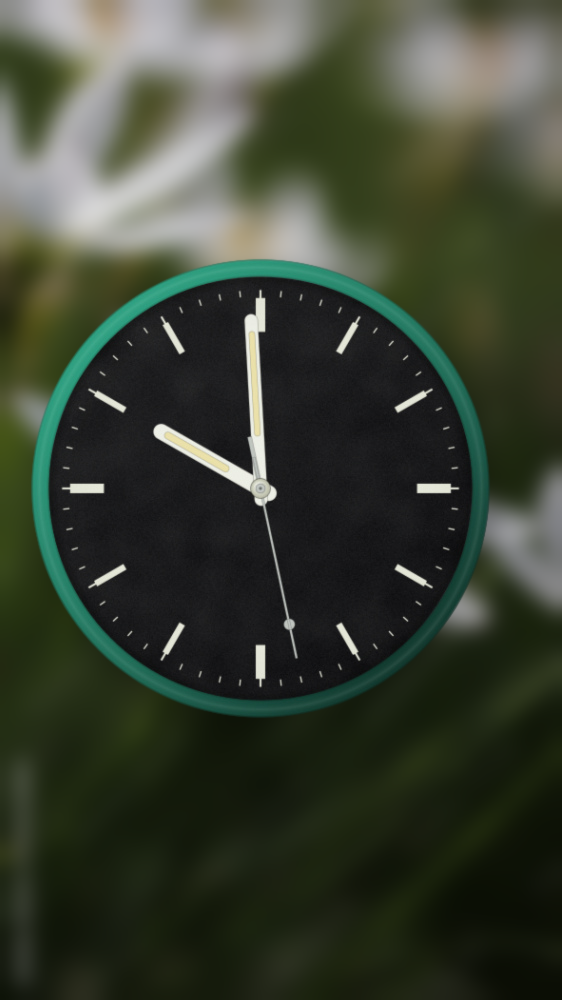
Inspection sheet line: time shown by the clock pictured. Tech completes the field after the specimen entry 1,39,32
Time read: 9,59,28
